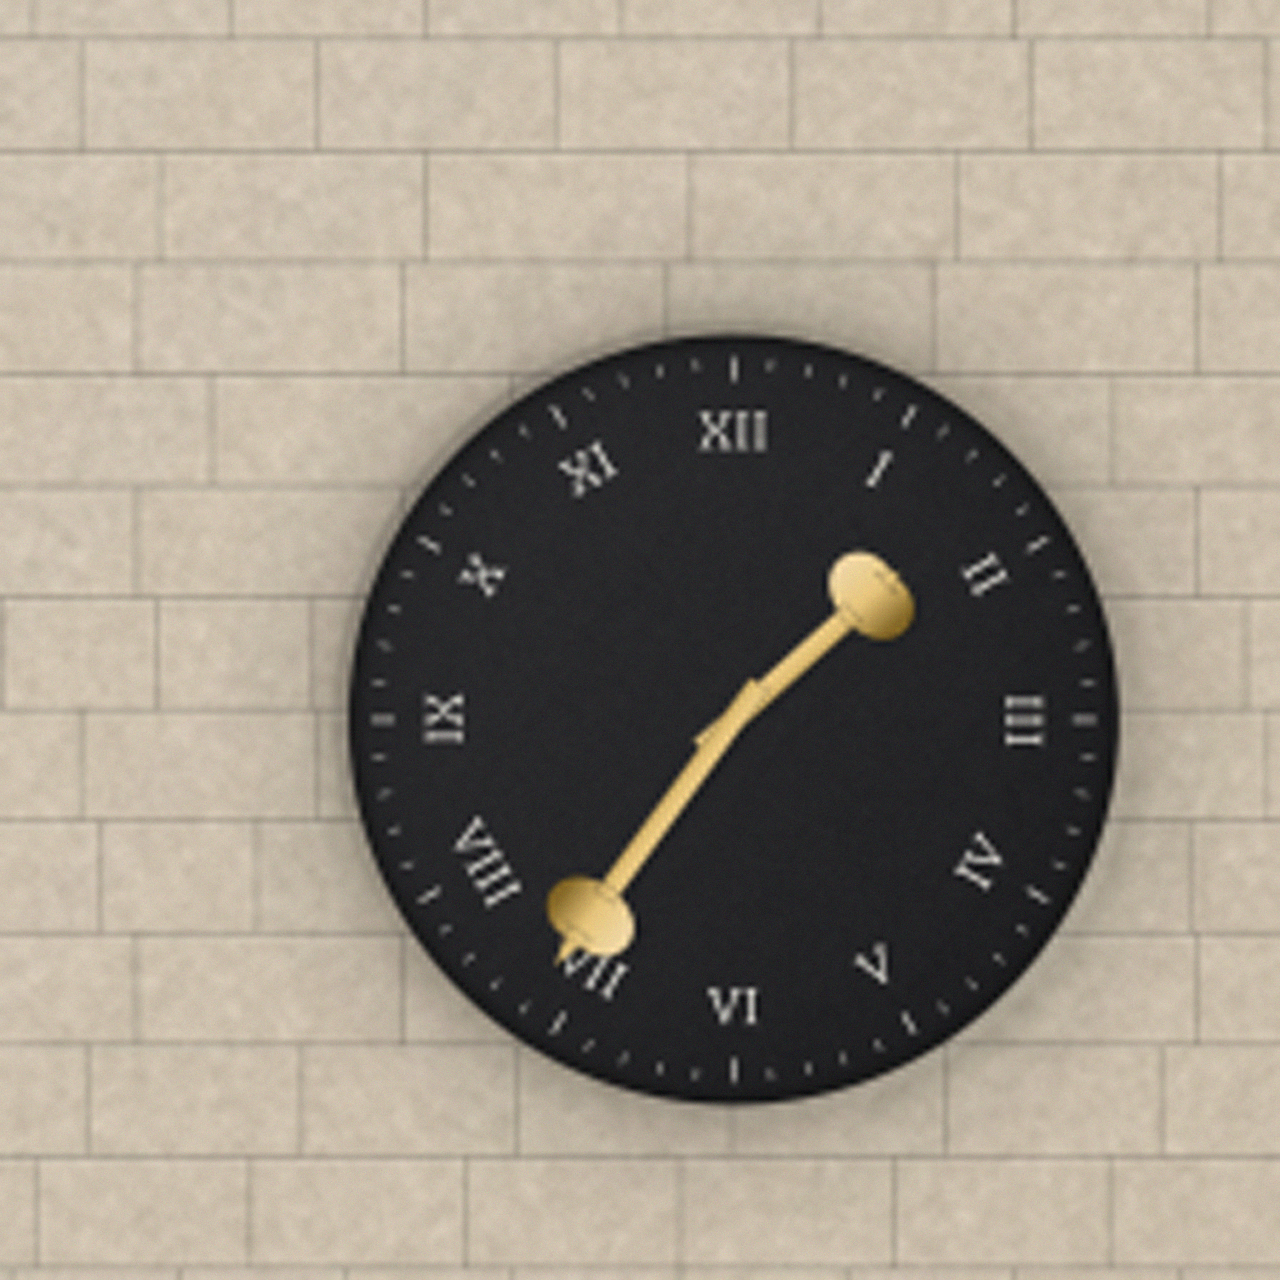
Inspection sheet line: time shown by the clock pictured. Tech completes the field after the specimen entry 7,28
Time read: 1,36
